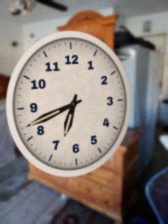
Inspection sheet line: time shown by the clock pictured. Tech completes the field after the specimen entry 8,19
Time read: 6,42
